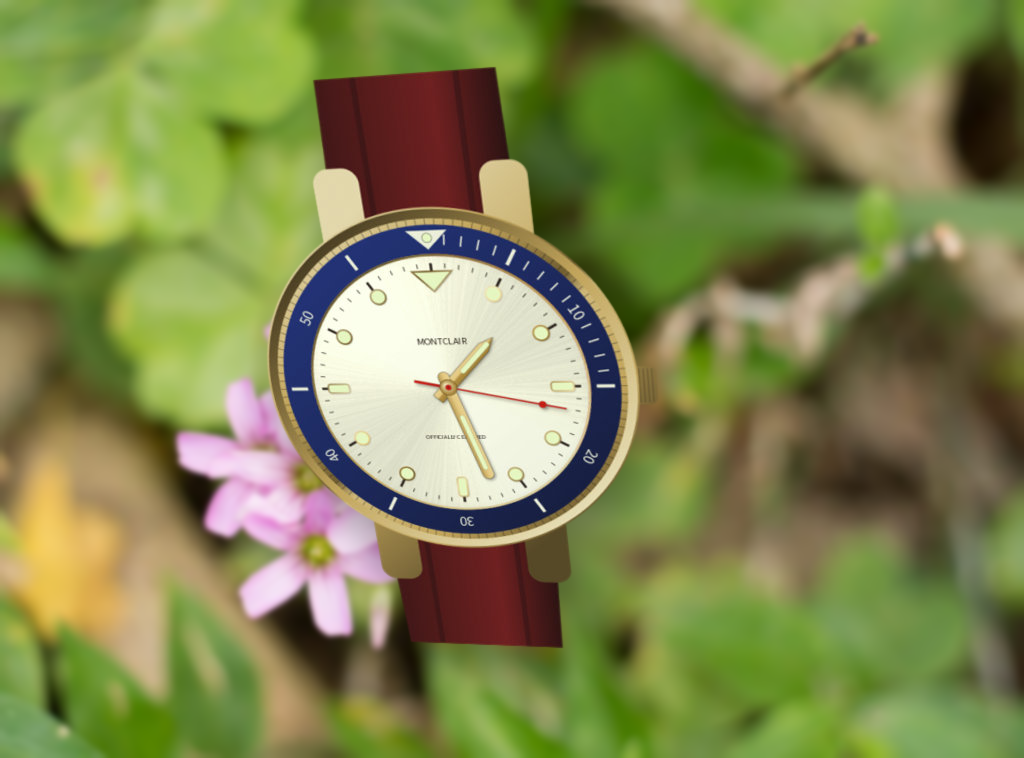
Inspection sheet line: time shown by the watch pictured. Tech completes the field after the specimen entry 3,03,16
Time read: 1,27,17
